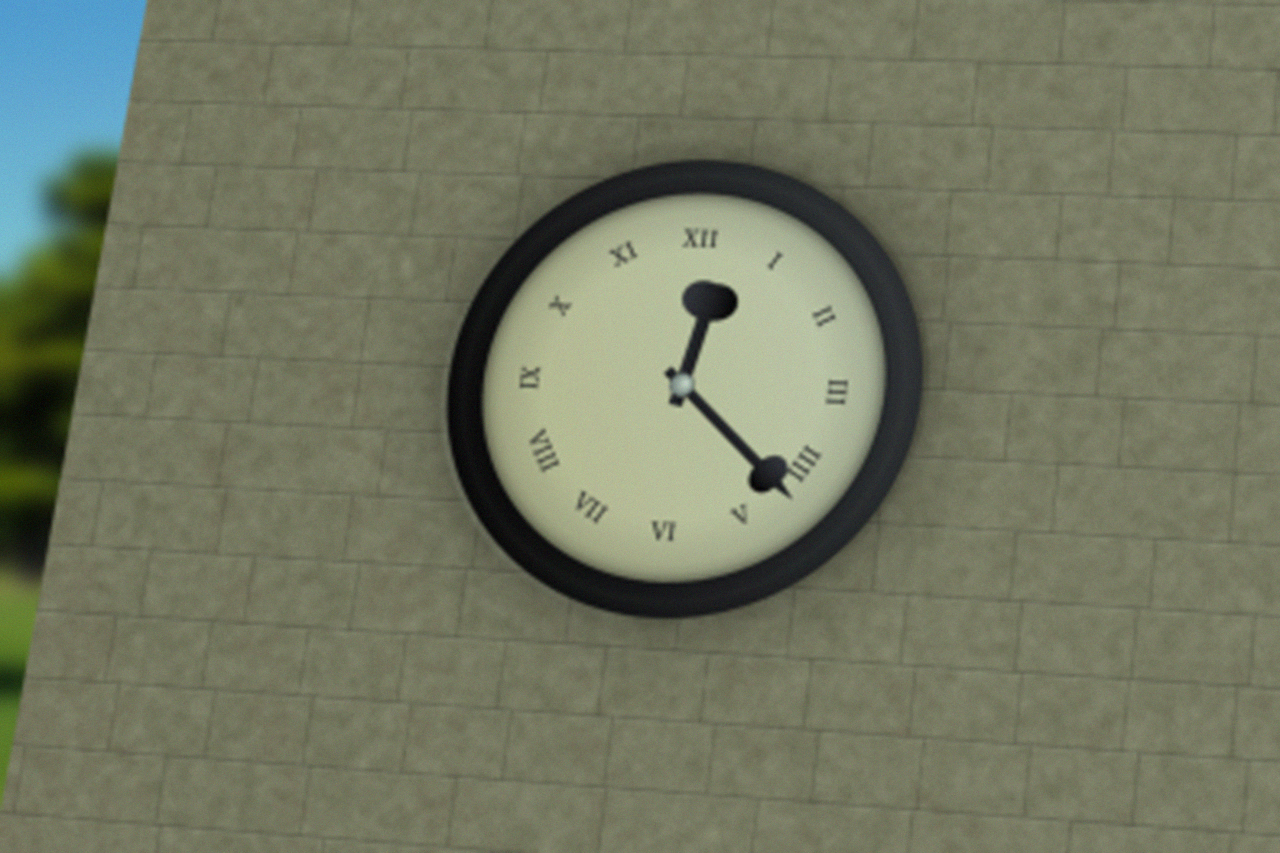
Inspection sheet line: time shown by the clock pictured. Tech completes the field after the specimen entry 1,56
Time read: 12,22
